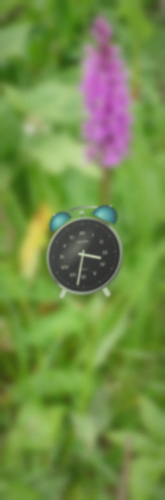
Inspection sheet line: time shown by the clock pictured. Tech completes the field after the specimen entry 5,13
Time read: 3,32
